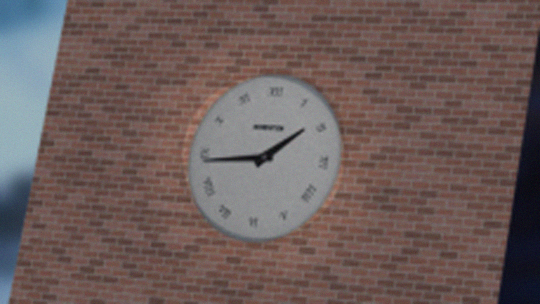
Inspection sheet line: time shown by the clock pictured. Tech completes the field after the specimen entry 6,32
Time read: 1,44
